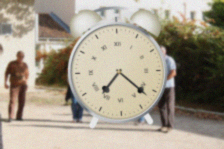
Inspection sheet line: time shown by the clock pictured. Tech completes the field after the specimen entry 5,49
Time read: 7,22
